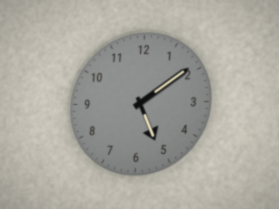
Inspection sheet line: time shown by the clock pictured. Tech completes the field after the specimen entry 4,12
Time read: 5,09
